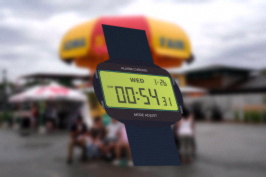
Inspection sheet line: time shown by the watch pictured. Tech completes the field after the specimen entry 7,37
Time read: 0,54
